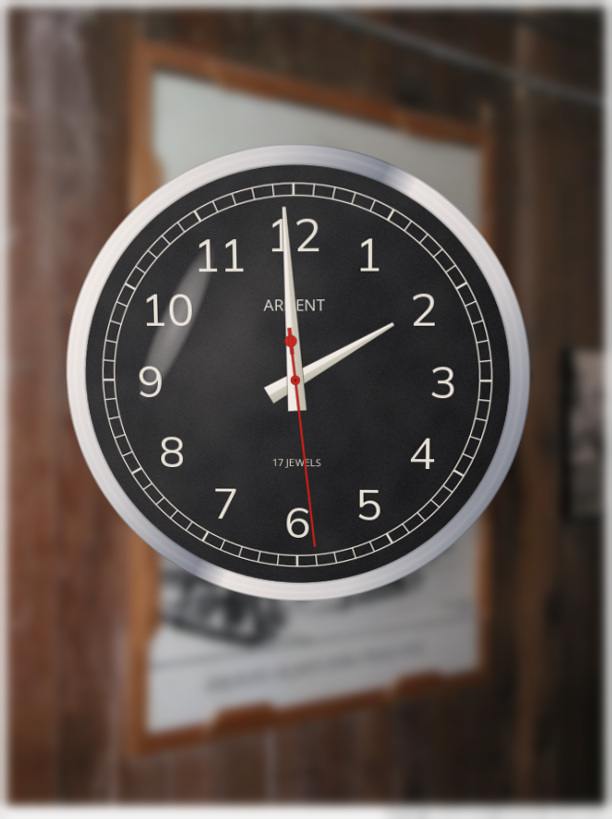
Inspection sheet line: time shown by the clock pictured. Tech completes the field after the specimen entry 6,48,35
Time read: 1,59,29
